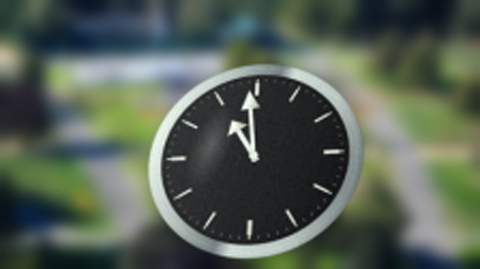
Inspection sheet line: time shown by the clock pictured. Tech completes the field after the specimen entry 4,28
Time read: 10,59
